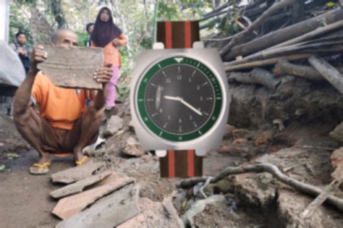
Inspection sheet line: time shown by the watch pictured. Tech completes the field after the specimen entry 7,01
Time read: 9,21
